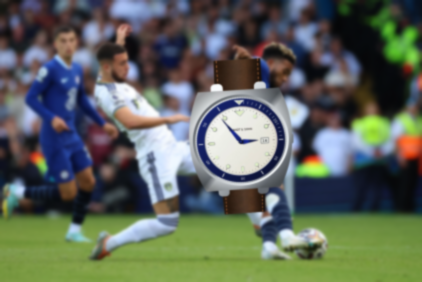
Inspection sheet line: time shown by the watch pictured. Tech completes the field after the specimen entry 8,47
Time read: 2,54
